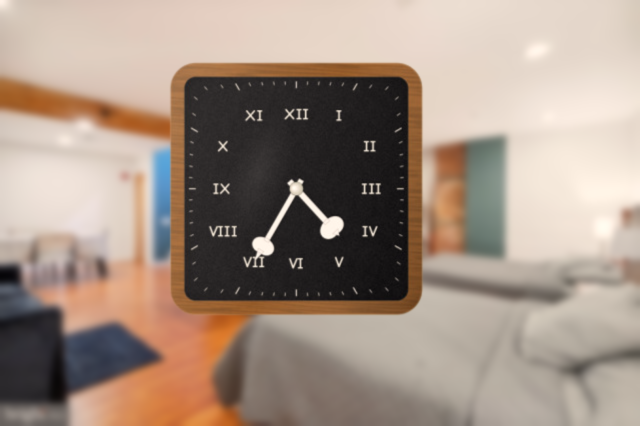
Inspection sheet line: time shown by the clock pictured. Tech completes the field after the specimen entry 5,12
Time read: 4,35
